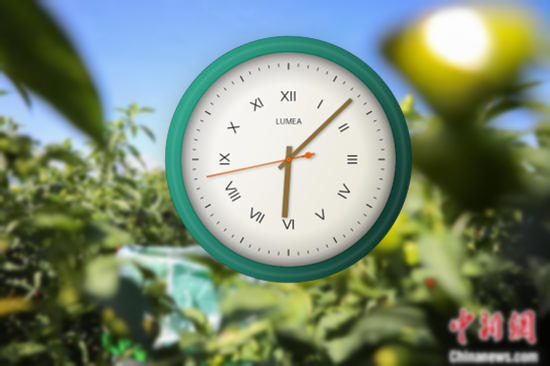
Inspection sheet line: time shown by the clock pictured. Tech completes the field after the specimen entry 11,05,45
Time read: 6,07,43
